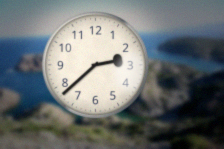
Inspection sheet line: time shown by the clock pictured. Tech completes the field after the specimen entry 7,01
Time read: 2,38
